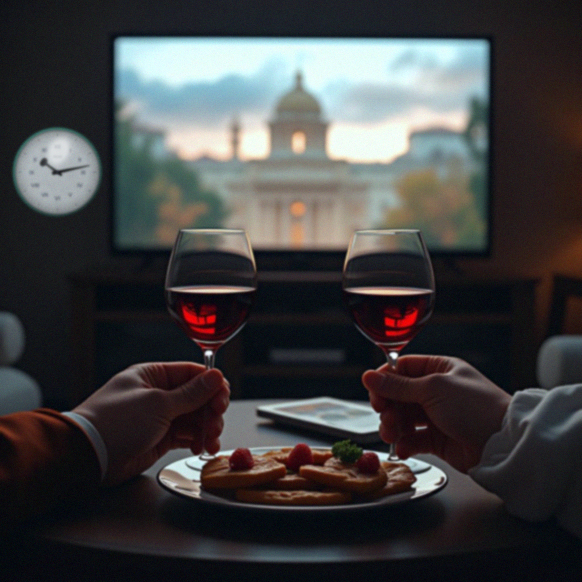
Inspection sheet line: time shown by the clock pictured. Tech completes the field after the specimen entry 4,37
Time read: 10,13
